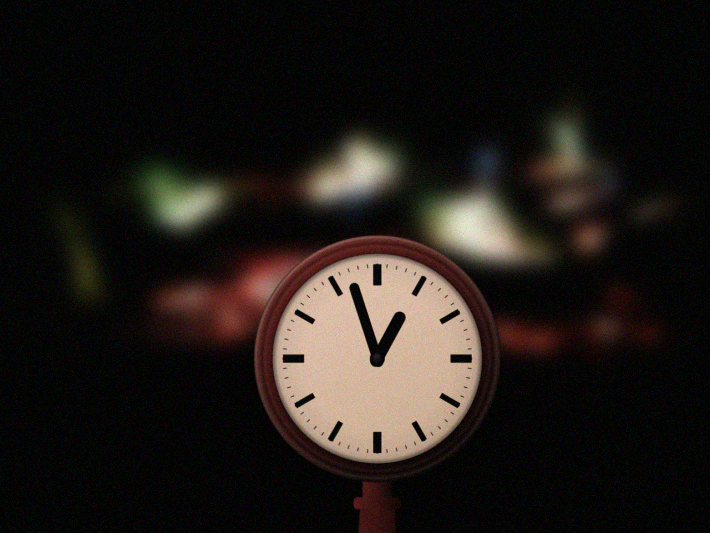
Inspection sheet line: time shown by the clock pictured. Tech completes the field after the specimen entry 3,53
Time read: 12,57
